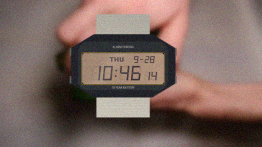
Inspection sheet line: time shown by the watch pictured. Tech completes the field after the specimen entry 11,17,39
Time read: 10,46,14
